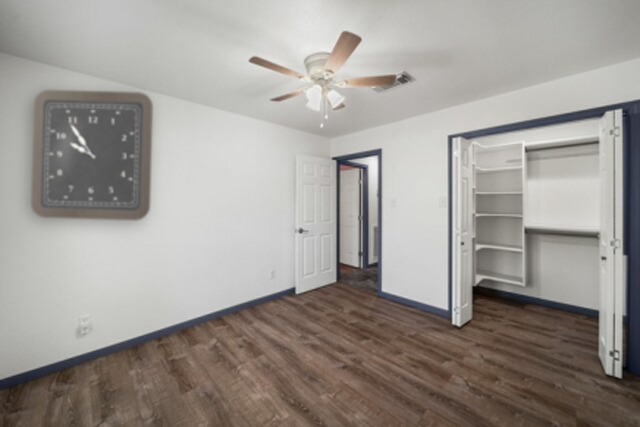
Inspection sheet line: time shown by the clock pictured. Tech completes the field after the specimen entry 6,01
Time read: 9,54
